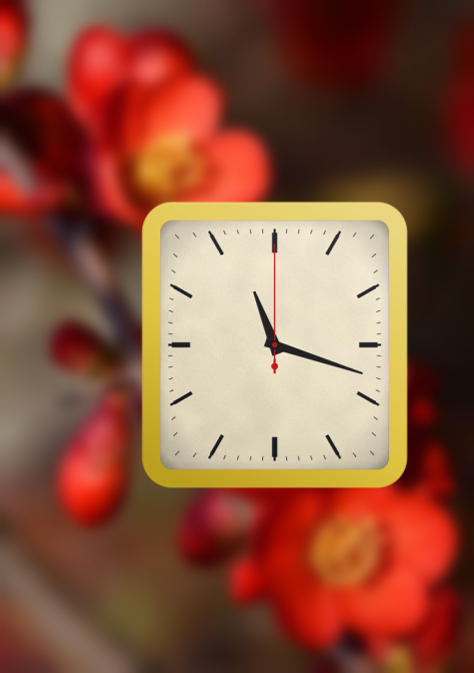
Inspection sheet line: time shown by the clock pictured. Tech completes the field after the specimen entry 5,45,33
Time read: 11,18,00
